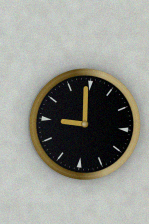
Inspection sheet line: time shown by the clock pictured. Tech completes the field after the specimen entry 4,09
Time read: 8,59
